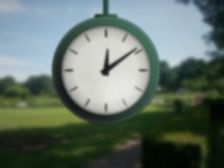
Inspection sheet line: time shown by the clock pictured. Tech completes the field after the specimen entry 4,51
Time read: 12,09
